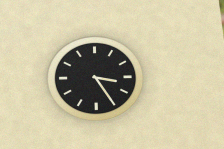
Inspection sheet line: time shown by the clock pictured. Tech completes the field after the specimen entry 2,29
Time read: 3,25
